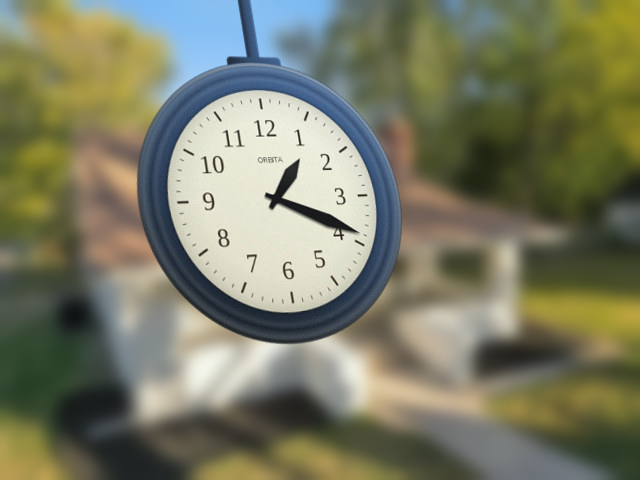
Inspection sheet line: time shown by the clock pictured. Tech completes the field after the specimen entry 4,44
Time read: 1,19
